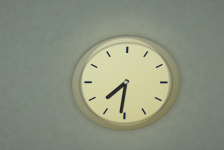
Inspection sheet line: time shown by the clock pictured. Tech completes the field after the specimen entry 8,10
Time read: 7,31
